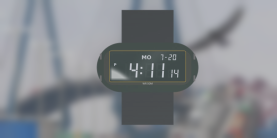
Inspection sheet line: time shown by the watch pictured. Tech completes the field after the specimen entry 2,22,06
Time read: 4,11,14
